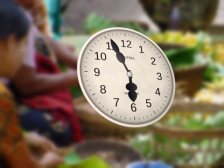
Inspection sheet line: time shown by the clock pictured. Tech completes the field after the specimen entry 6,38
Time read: 5,56
